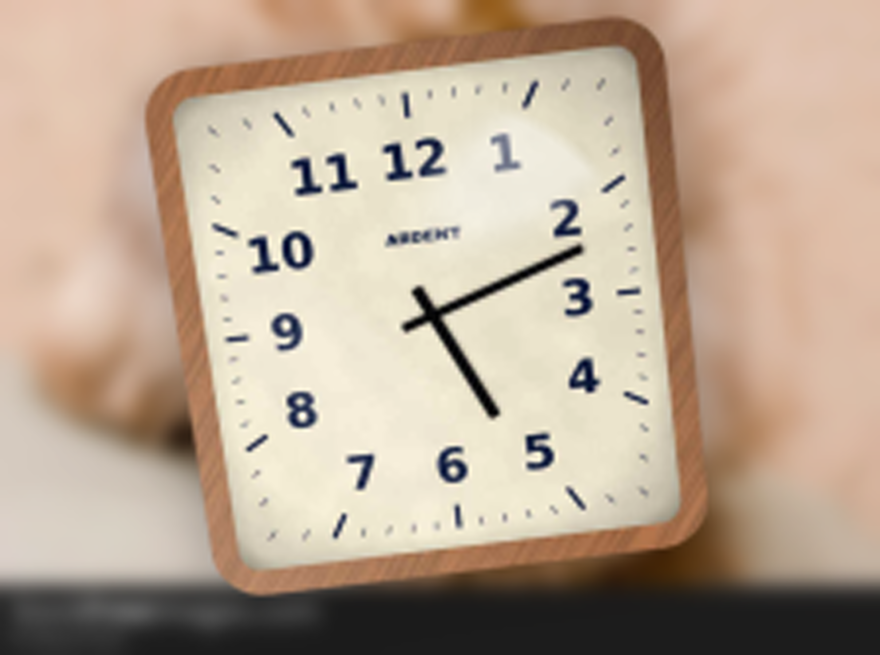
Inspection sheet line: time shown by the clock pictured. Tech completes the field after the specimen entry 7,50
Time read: 5,12
